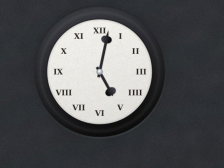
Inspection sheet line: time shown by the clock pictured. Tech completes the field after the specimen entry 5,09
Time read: 5,02
